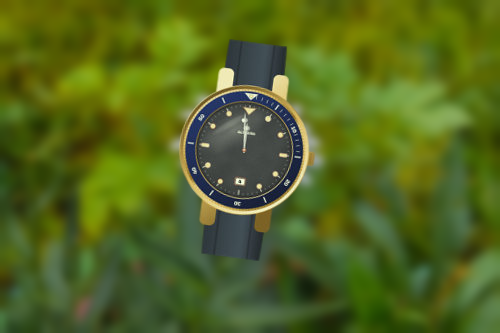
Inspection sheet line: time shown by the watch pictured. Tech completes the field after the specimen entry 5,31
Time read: 11,59
